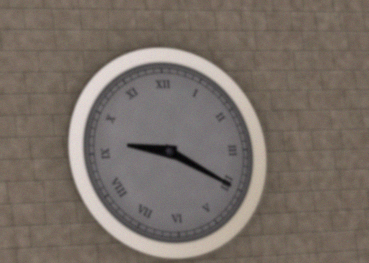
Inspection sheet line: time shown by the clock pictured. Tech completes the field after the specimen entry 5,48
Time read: 9,20
